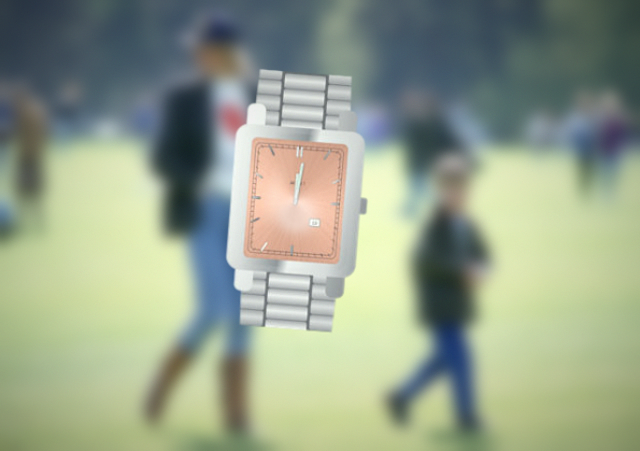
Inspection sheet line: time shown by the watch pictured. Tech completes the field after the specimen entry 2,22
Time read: 12,01
